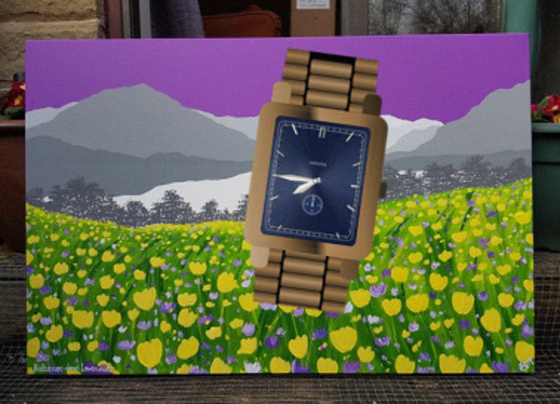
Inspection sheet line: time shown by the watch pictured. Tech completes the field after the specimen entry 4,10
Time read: 7,45
